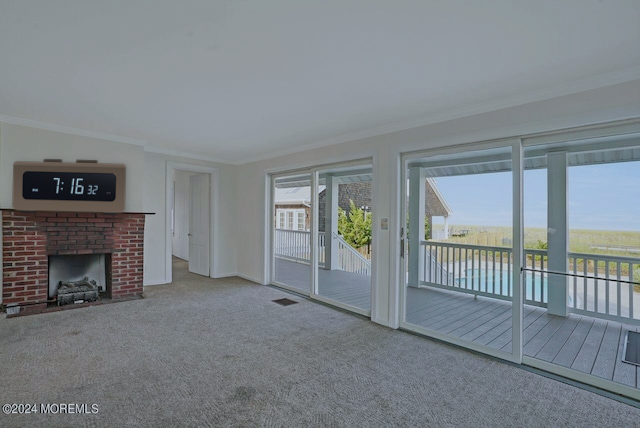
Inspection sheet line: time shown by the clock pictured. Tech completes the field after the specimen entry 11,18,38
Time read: 7,16,32
